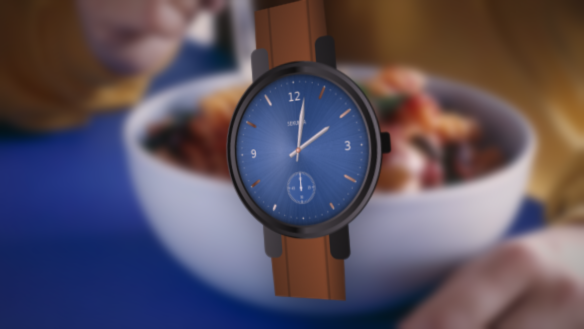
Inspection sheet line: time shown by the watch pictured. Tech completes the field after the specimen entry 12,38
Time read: 2,02
